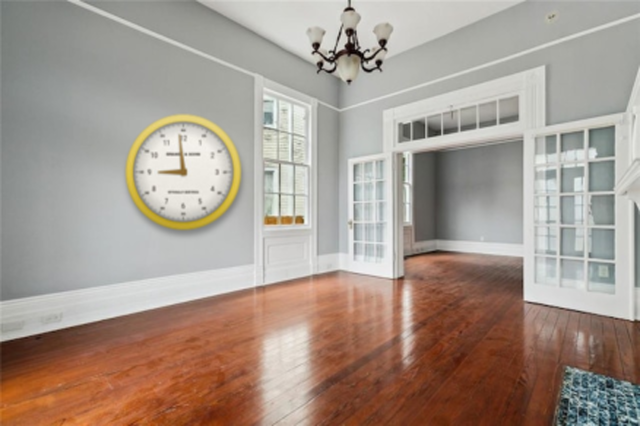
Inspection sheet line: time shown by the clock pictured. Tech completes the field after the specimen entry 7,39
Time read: 8,59
